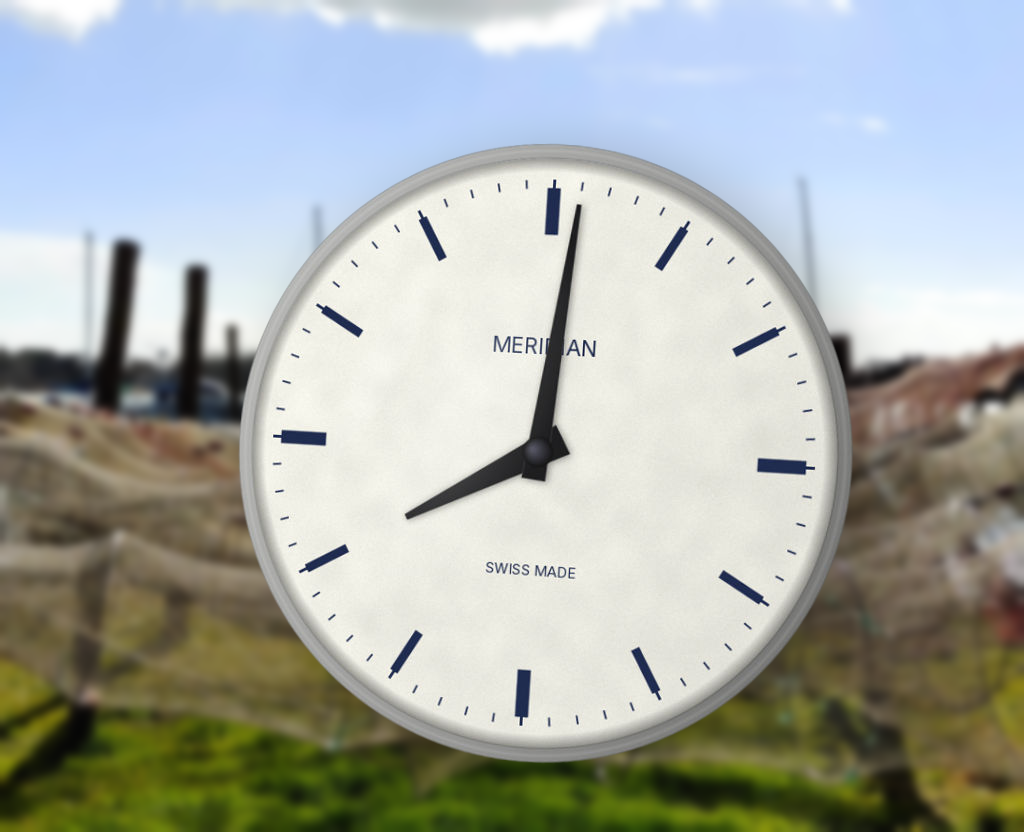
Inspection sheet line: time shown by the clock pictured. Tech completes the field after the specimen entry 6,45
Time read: 8,01
